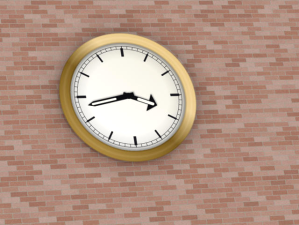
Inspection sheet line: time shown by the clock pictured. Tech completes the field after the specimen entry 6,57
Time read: 3,43
